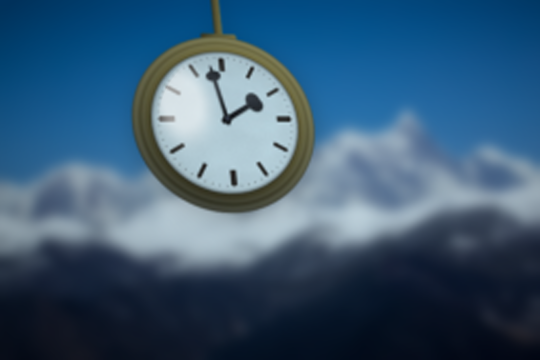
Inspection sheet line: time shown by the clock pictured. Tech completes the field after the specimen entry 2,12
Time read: 1,58
